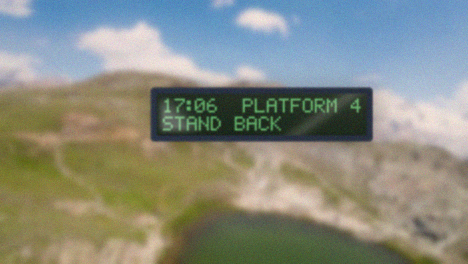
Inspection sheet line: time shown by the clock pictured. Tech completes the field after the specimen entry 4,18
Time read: 17,06
